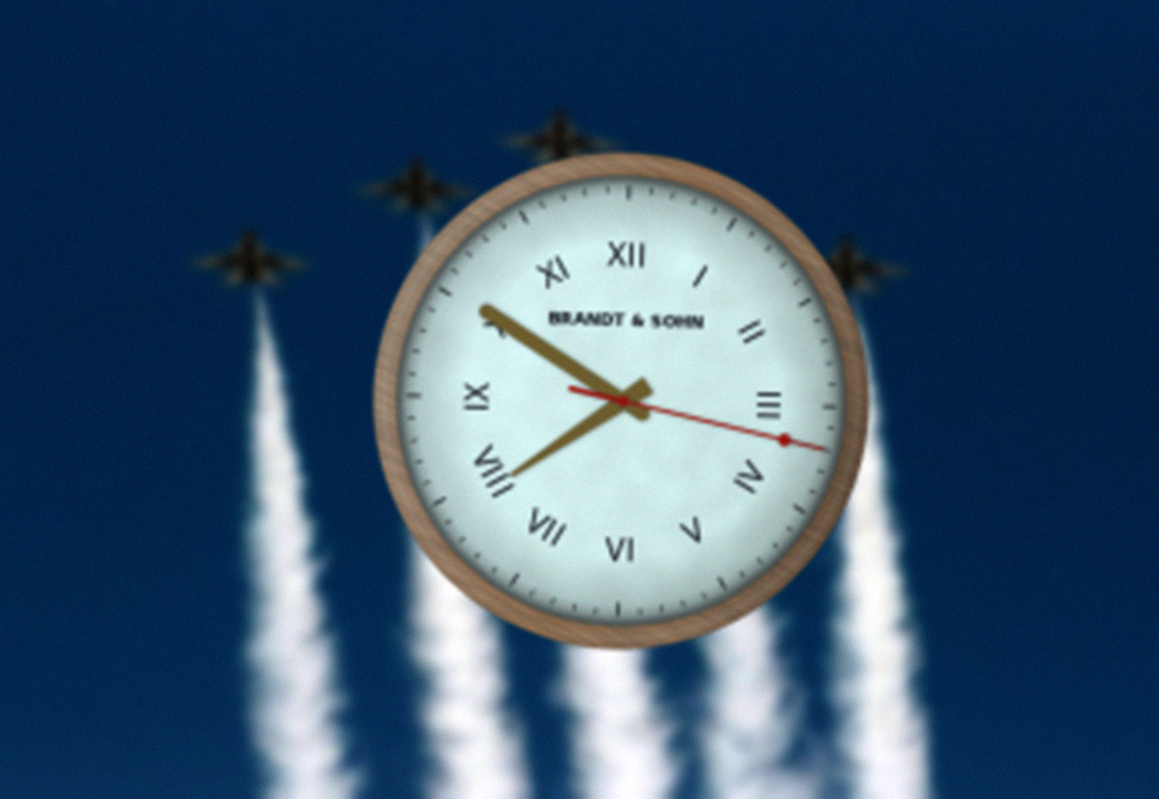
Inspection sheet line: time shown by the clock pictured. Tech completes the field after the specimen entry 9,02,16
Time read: 7,50,17
